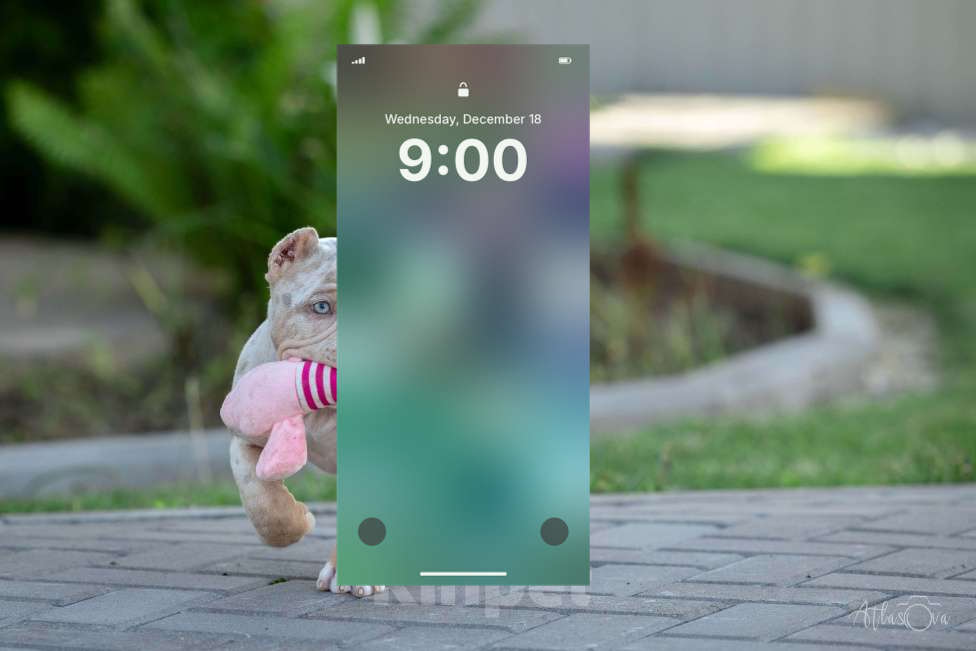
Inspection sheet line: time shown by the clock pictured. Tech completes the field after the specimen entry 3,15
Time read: 9,00
